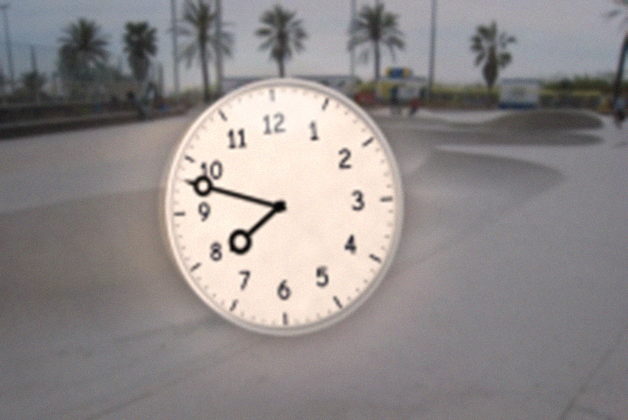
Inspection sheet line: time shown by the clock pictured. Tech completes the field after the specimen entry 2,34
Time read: 7,48
